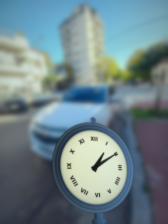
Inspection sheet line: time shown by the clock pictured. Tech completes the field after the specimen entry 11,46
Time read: 1,10
